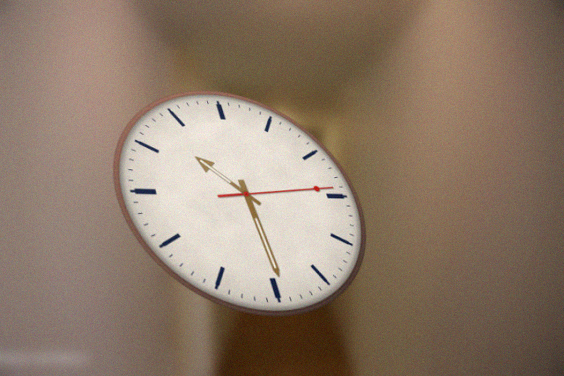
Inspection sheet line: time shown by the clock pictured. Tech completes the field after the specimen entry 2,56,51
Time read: 10,29,14
